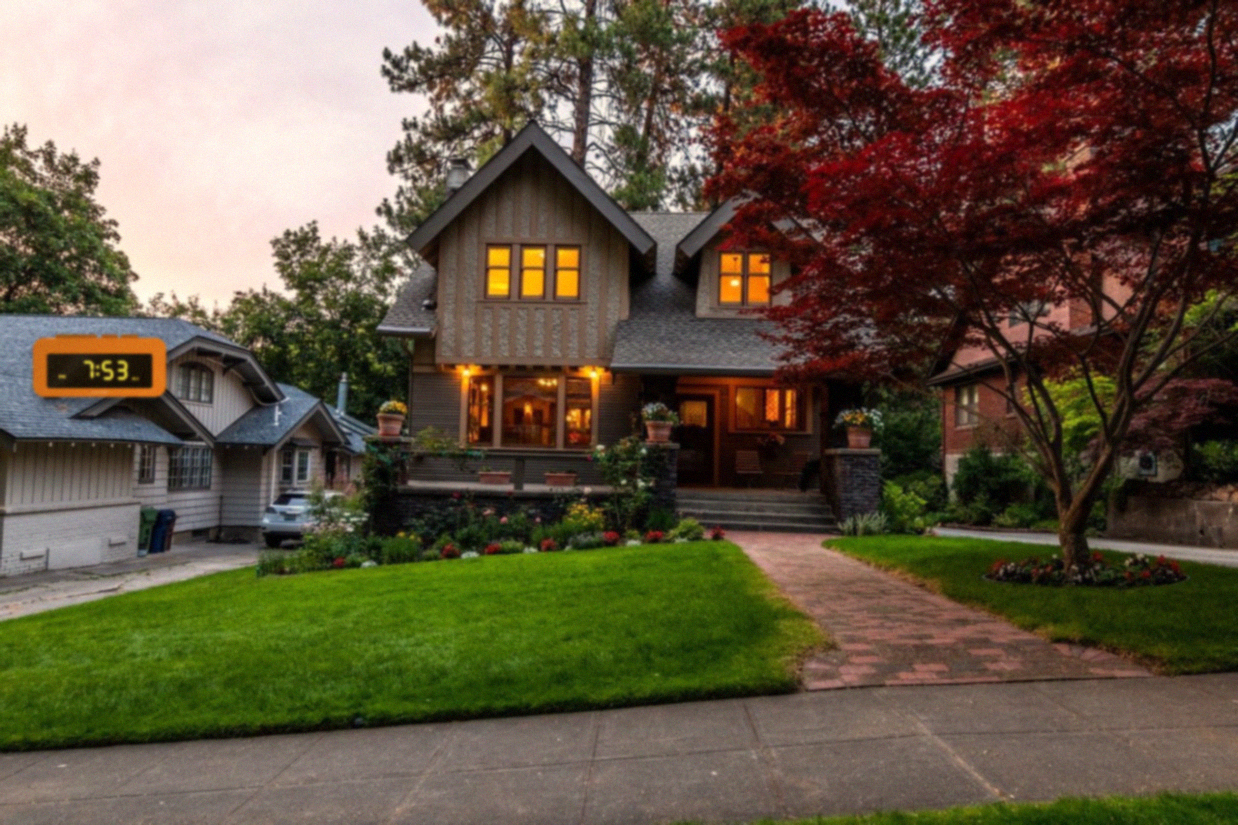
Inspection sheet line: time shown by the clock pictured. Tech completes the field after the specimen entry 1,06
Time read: 7,53
